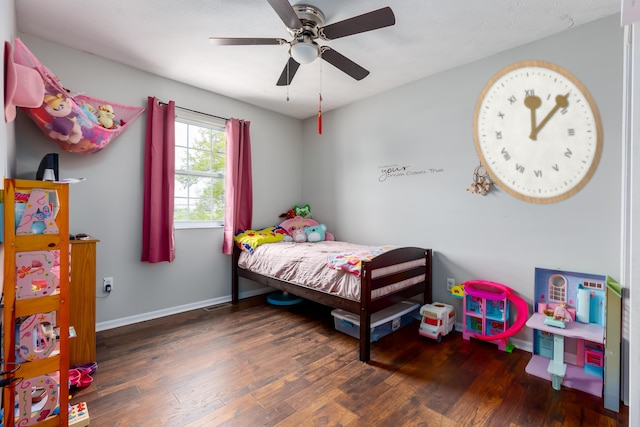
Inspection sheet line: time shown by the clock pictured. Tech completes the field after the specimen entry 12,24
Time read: 12,08
